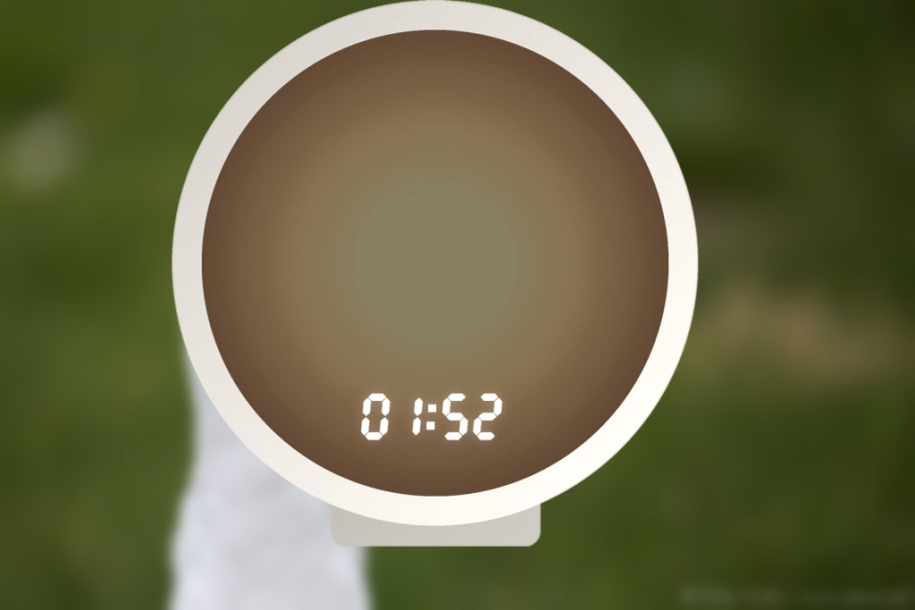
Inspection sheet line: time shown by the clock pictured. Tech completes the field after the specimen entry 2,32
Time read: 1,52
